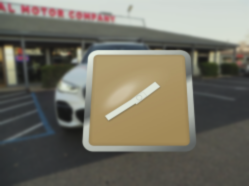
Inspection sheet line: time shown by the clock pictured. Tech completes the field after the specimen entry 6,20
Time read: 1,39
